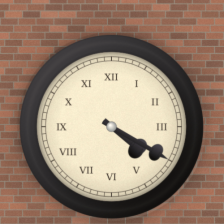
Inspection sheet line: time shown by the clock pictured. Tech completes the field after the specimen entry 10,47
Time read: 4,20
